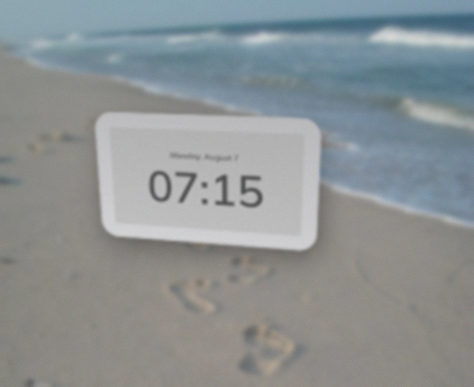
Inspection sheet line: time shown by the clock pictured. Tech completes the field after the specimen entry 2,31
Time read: 7,15
